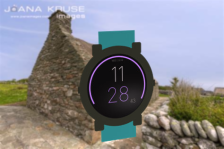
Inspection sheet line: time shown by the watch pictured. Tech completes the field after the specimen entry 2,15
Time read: 11,28
